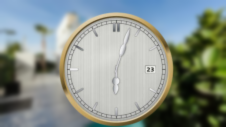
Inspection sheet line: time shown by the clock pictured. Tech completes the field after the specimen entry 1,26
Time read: 6,03
